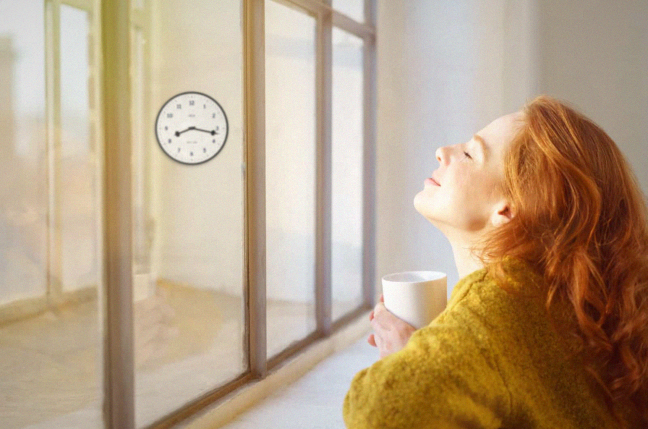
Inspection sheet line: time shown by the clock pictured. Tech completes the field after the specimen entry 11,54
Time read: 8,17
